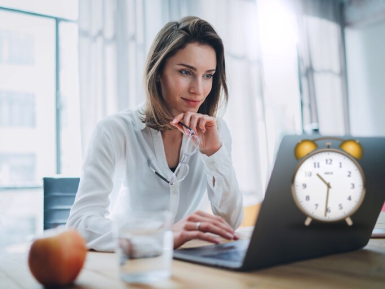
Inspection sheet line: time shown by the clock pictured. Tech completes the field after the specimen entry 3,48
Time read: 10,31
